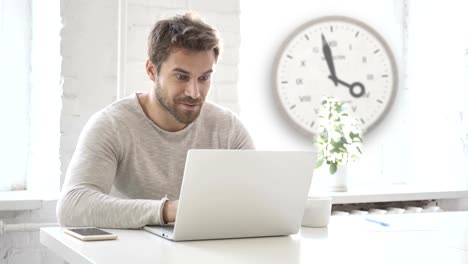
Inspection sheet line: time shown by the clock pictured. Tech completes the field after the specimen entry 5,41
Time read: 3,58
